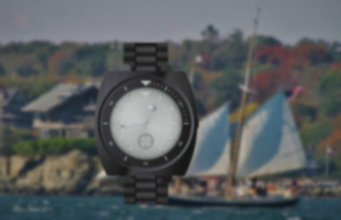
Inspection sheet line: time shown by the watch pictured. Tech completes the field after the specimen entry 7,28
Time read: 12,43
